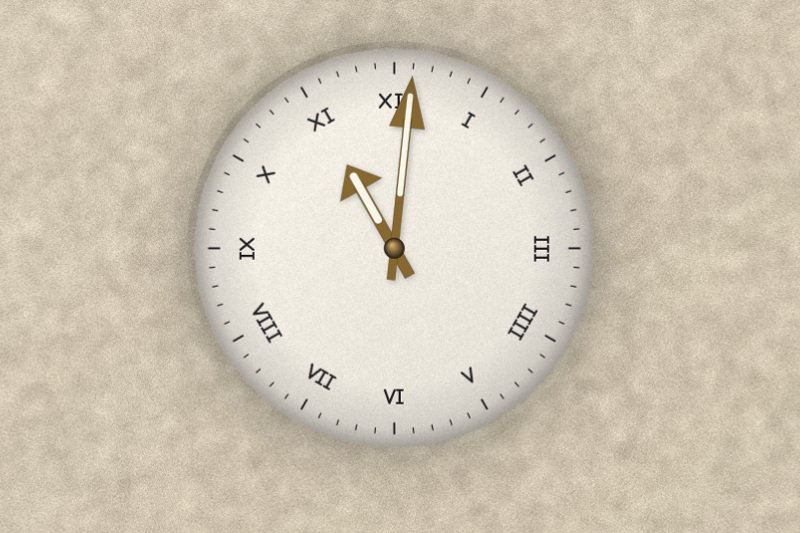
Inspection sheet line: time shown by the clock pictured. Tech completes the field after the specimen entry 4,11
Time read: 11,01
